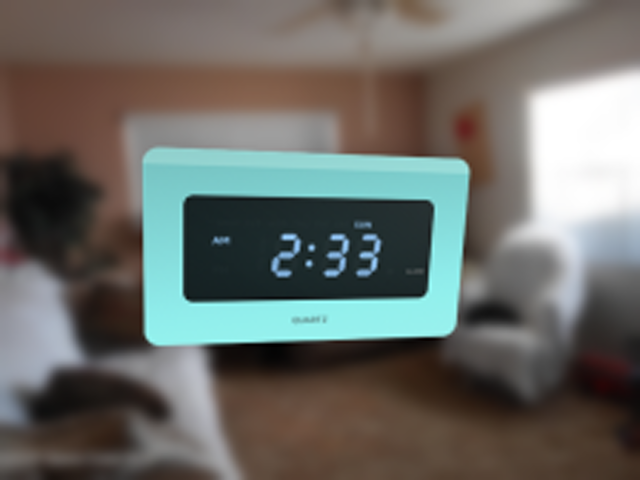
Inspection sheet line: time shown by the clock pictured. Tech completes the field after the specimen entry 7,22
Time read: 2,33
